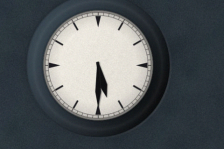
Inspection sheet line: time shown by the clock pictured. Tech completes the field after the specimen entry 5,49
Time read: 5,30
